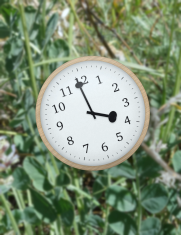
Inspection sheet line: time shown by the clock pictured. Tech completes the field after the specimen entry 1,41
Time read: 3,59
